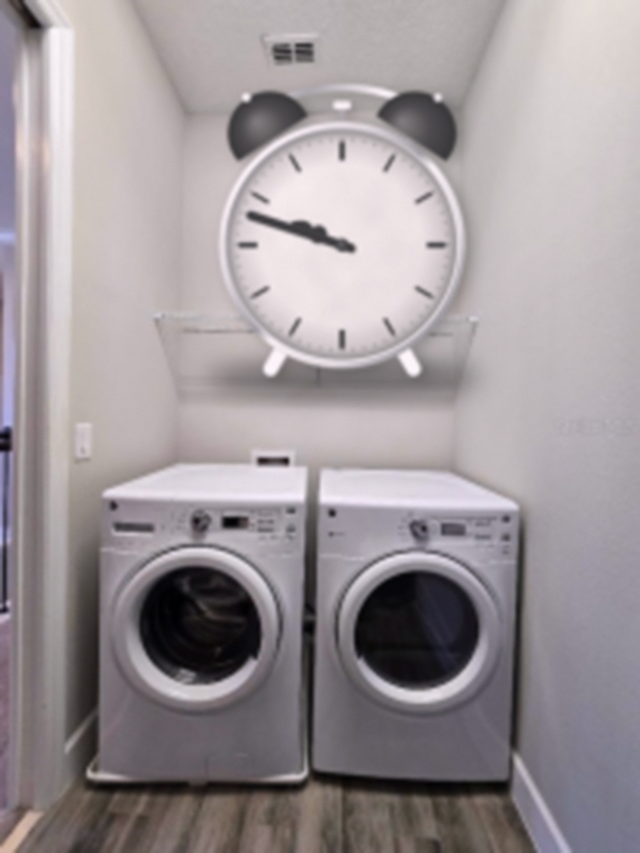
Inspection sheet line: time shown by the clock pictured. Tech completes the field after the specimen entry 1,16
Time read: 9,48
